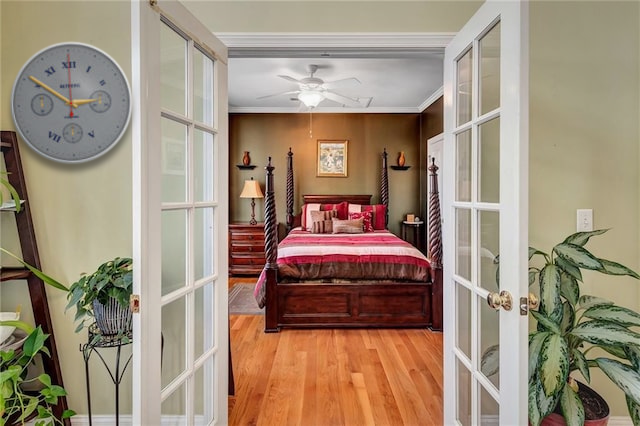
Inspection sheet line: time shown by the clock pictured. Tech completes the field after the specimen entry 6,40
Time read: 2,51
